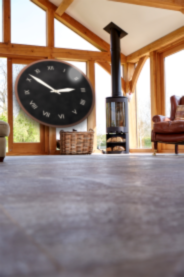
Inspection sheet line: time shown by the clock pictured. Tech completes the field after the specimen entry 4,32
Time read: 2,52
